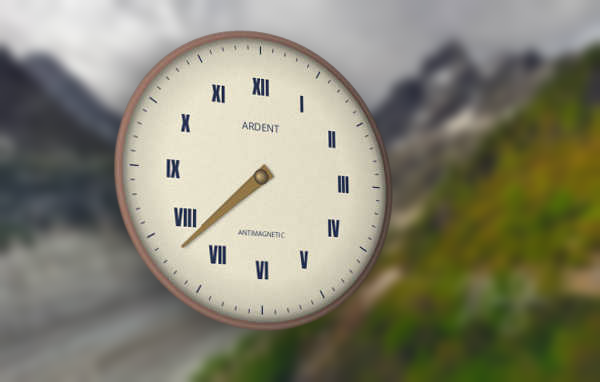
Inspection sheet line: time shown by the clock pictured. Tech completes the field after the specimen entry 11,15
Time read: 7,38
